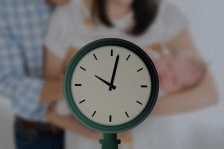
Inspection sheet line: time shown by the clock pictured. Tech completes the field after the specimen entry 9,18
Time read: 10,02
